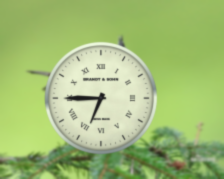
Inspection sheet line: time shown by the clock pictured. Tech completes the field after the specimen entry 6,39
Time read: 6,45
